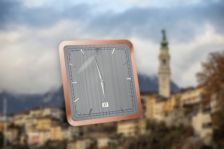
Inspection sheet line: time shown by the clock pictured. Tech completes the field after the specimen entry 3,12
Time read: 5,58
